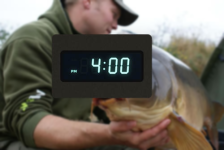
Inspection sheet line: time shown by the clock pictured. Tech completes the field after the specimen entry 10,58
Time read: 4,00
